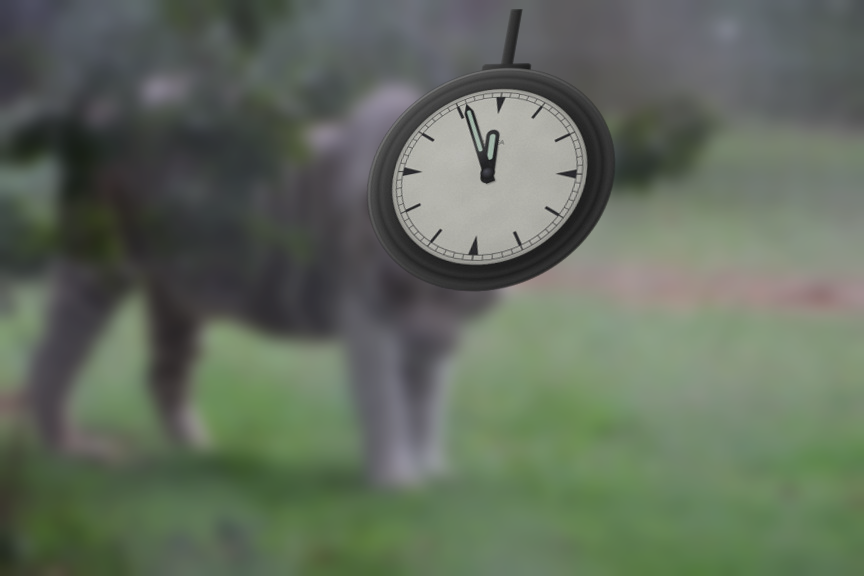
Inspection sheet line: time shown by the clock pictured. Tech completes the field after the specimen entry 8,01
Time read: 11,56
